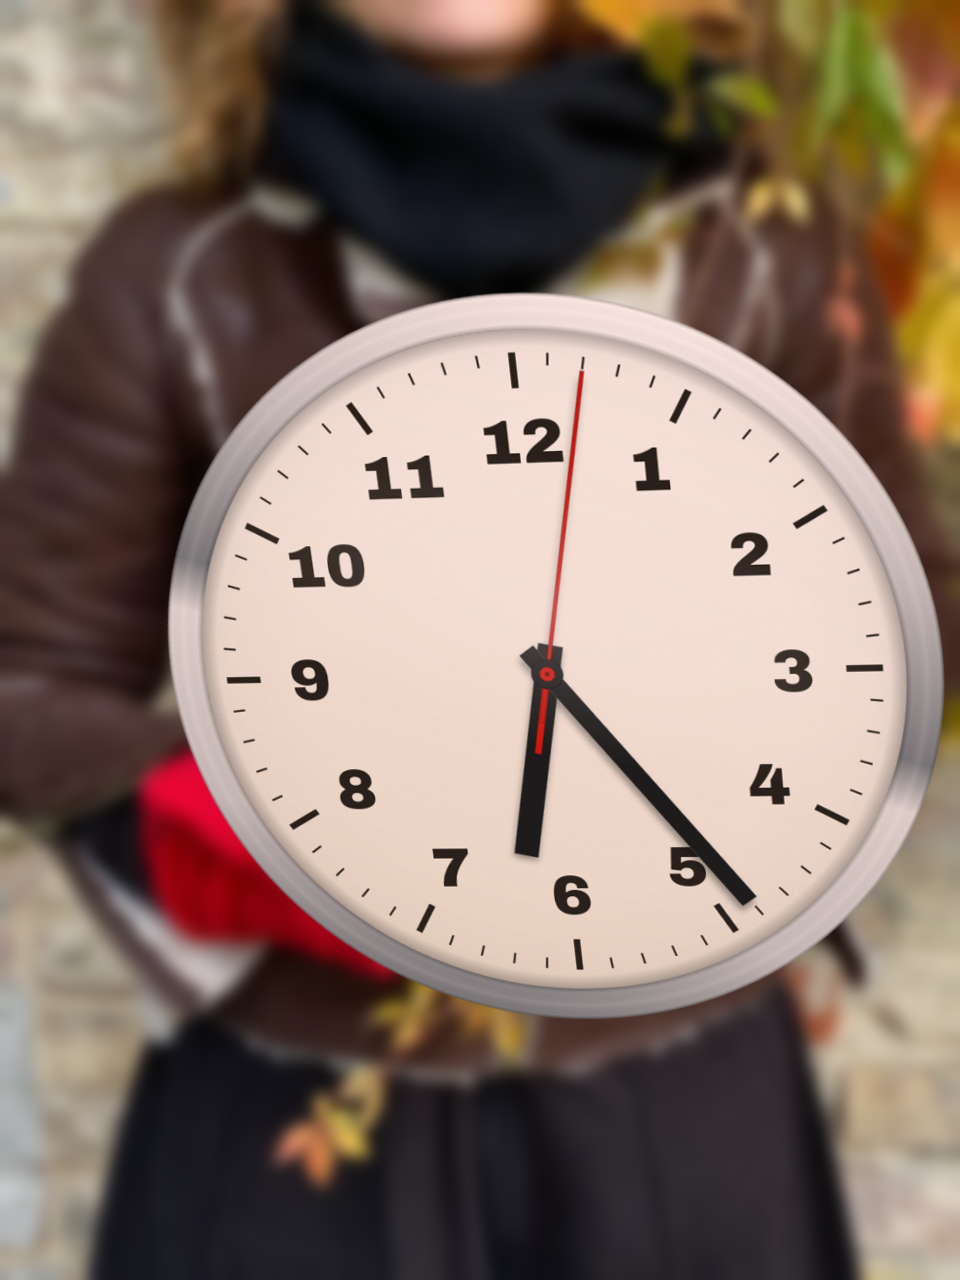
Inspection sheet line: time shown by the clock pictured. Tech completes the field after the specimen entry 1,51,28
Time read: 6,24,02
